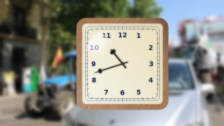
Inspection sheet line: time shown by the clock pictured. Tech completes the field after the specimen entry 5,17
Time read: 10,42
